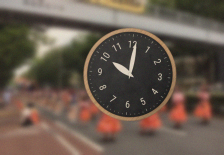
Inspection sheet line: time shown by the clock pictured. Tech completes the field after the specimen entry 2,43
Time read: 10,01
